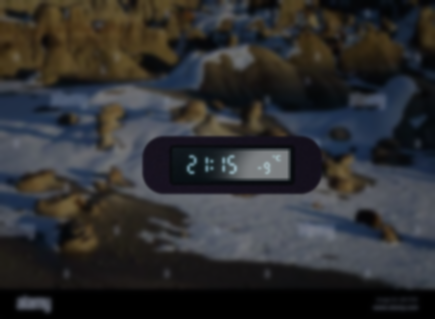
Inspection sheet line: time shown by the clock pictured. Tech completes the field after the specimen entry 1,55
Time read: 21,15
